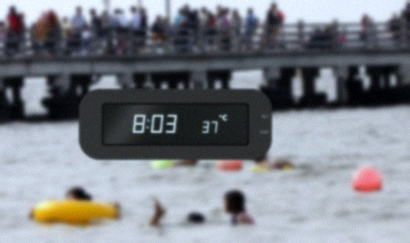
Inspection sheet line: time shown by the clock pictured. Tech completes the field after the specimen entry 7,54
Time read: 8,03
